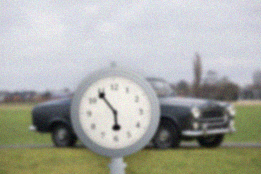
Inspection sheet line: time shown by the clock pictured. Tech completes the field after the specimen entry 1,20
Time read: 5,54
